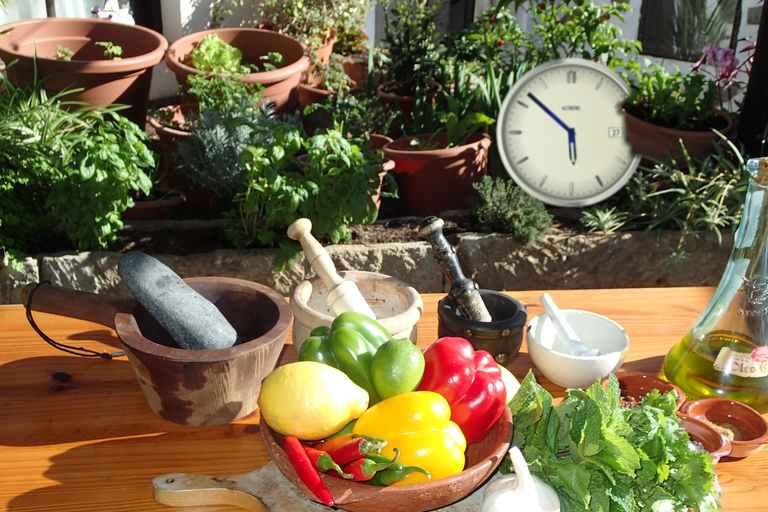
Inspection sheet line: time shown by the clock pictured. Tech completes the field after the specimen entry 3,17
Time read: 5,52
